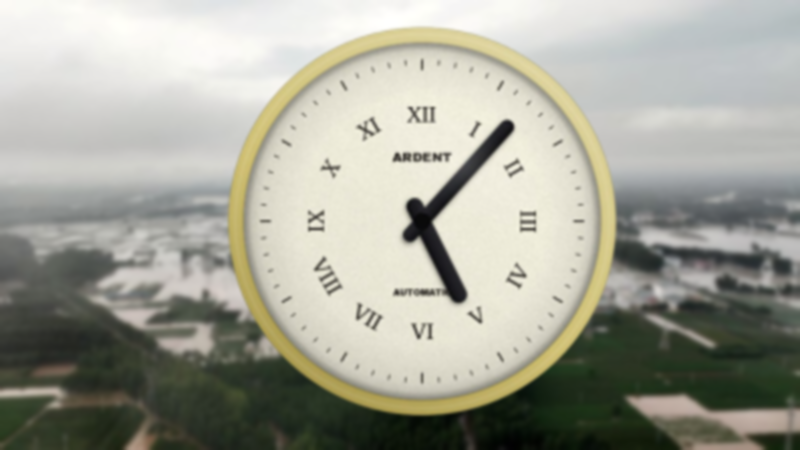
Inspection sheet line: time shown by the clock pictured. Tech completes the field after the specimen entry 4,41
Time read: 5,07
